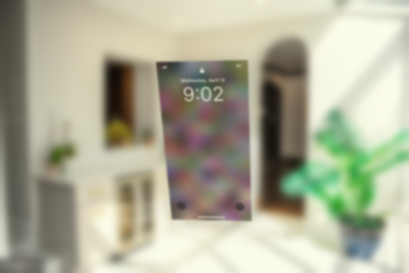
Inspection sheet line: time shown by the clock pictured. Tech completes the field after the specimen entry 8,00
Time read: 9,02
